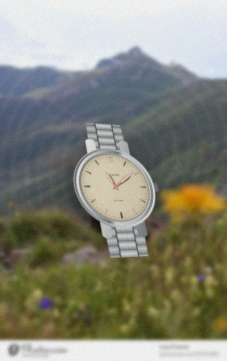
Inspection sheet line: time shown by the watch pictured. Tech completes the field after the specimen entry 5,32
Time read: 11,09
